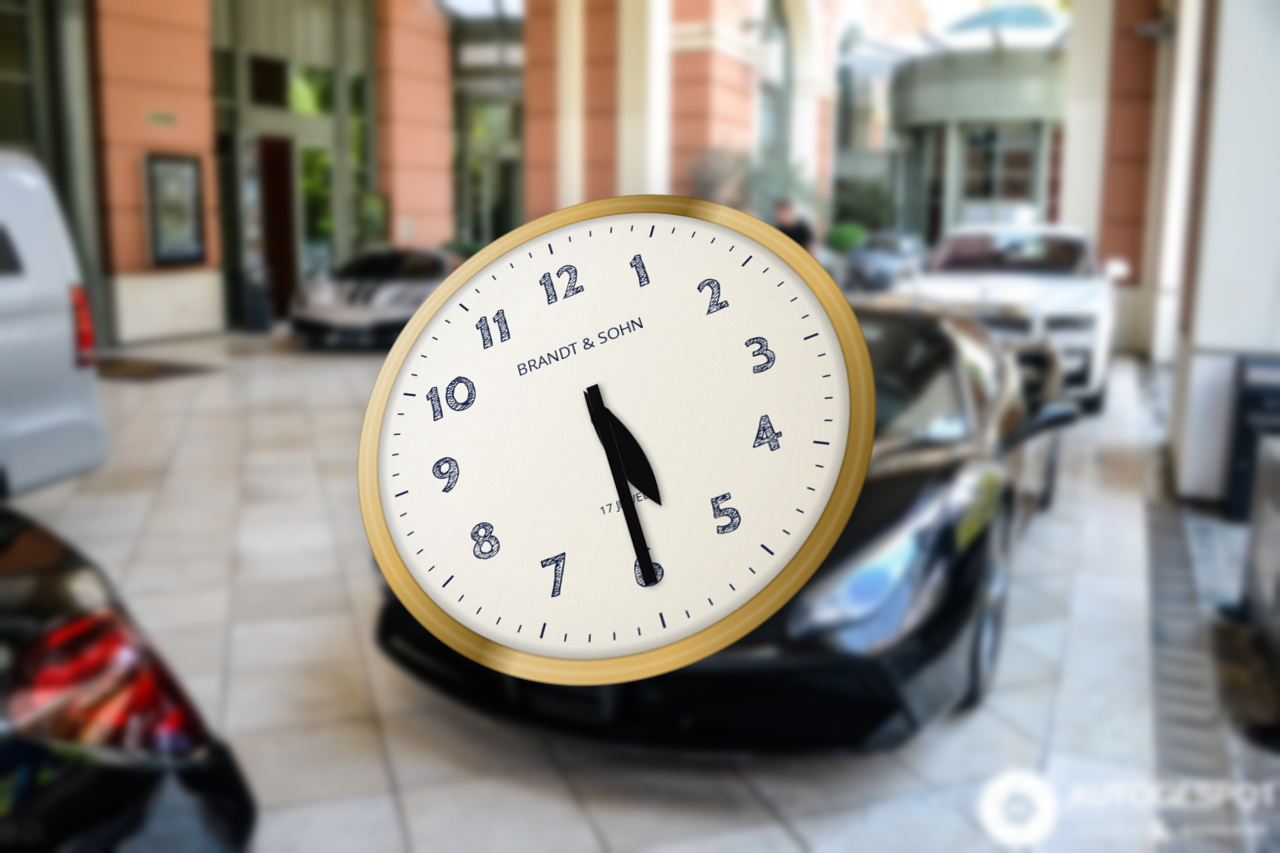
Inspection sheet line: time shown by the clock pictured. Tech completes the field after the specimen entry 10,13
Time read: 5,30
